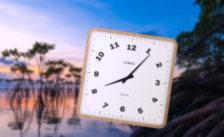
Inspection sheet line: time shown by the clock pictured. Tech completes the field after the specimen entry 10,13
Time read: 8,06
